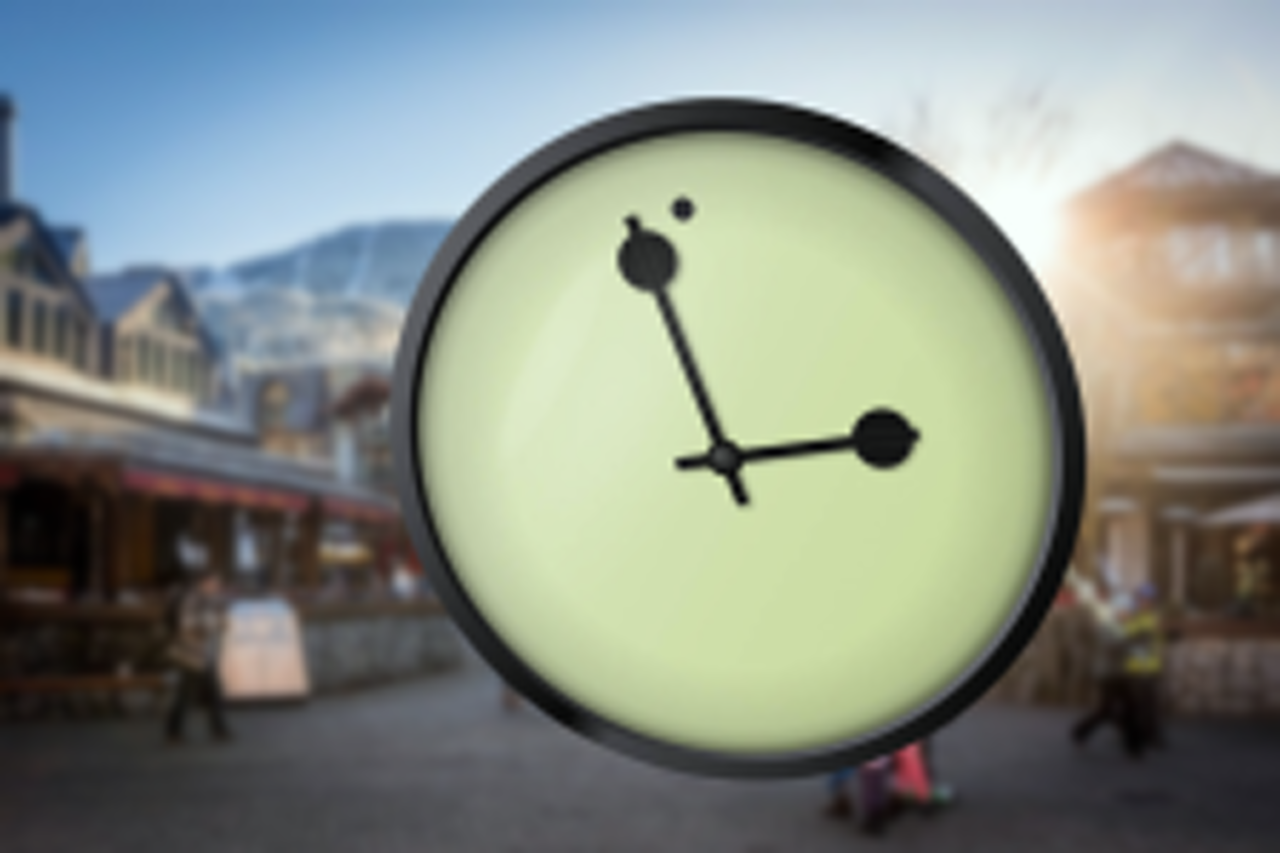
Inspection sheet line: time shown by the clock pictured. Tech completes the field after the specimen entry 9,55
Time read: 2,58
